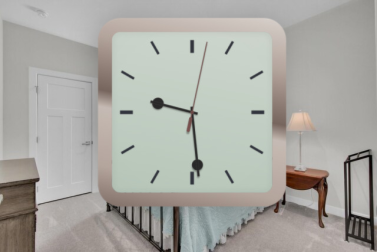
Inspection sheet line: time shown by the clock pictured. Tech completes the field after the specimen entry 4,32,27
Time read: 9,29,02
